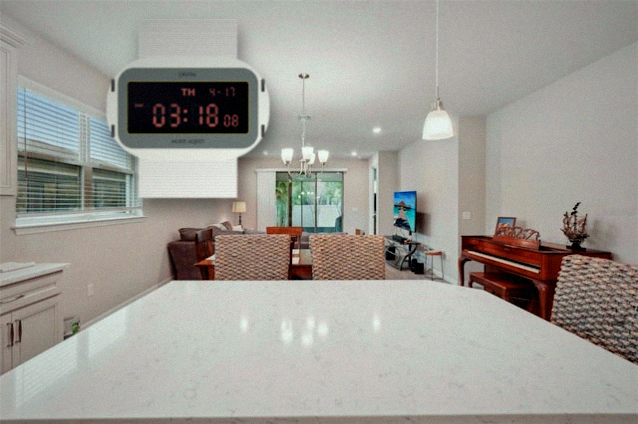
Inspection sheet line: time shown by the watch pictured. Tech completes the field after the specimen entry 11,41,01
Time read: 3,18,08
